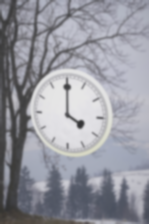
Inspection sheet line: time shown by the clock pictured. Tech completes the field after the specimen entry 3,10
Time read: 4,00
